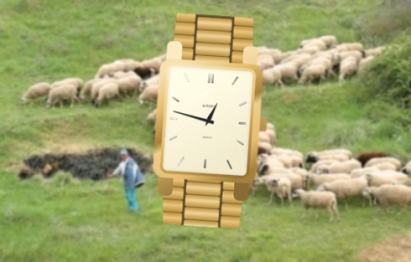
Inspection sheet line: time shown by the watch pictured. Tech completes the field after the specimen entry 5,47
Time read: 12,47
